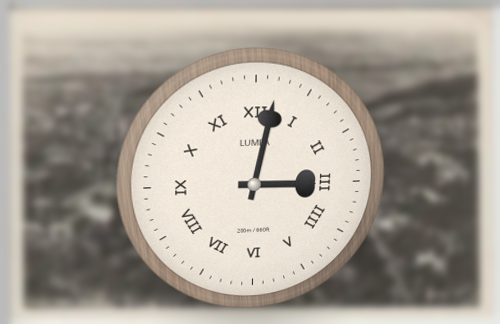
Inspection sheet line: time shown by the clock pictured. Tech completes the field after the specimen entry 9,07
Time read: 3,02
